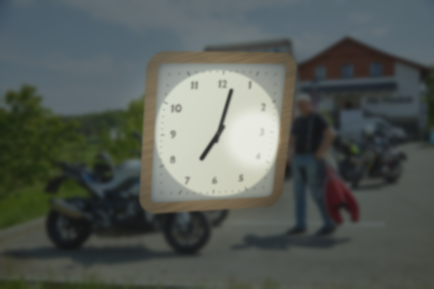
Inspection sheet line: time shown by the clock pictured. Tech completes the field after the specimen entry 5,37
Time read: 7,02
